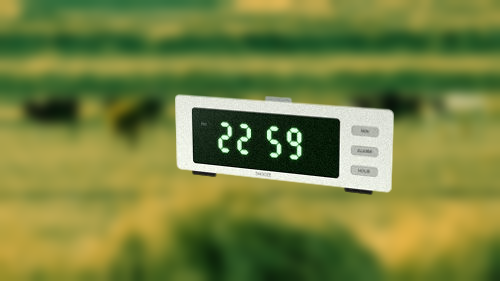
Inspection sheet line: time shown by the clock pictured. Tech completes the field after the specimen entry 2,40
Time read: 22,59
